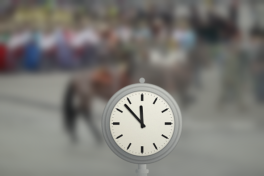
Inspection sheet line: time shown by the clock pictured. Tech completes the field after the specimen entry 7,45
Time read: 11,53
